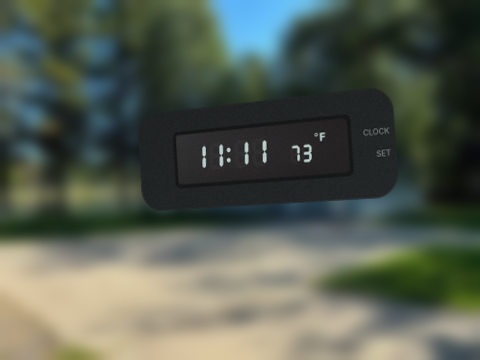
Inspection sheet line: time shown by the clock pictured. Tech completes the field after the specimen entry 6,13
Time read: 11,11
